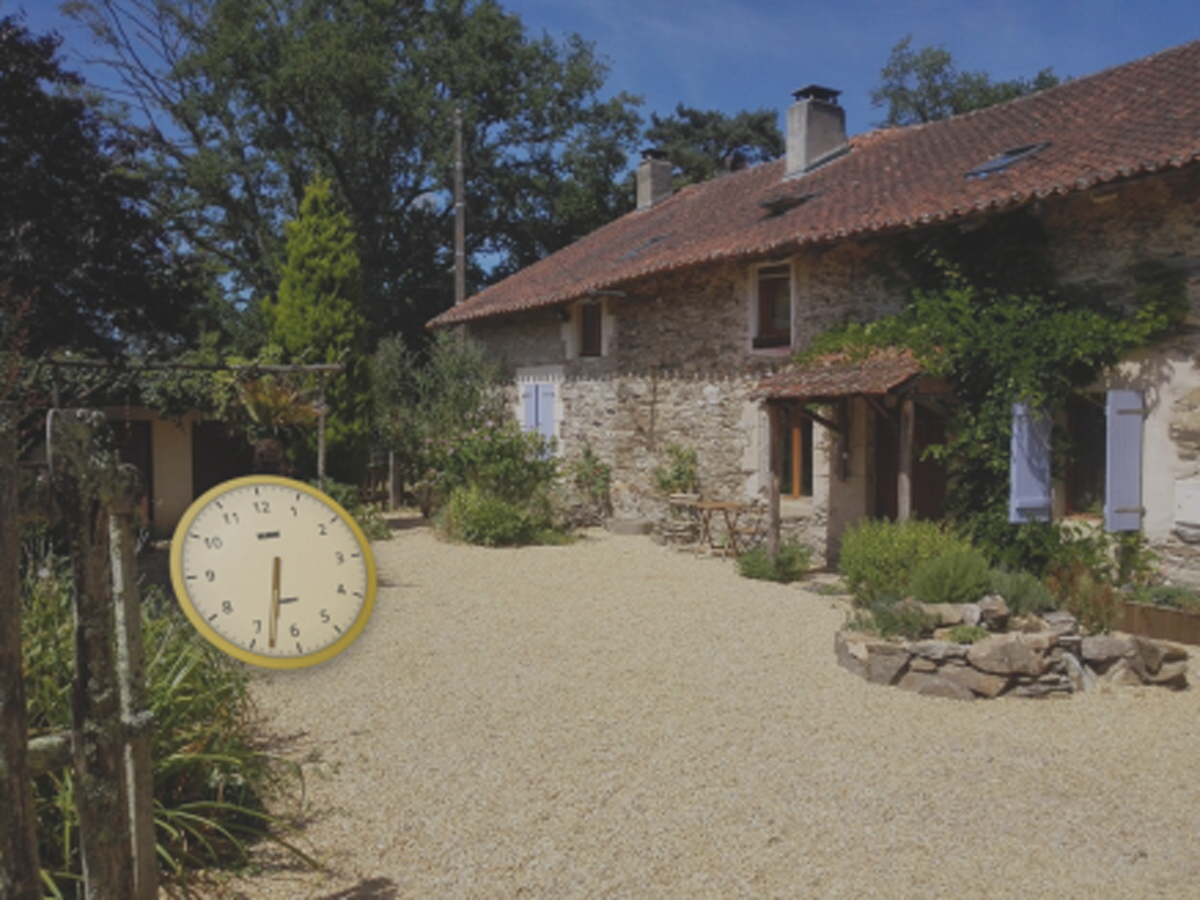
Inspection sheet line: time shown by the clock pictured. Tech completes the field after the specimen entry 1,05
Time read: 6,33
